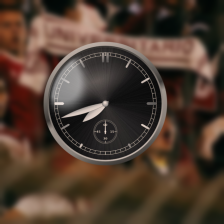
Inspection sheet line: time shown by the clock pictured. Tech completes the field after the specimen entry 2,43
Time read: 7,42
